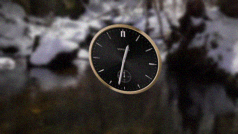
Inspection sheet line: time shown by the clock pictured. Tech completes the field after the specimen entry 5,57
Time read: 12,32
